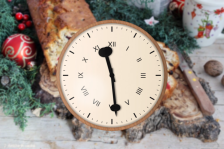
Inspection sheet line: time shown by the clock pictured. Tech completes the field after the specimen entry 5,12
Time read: 11,29
